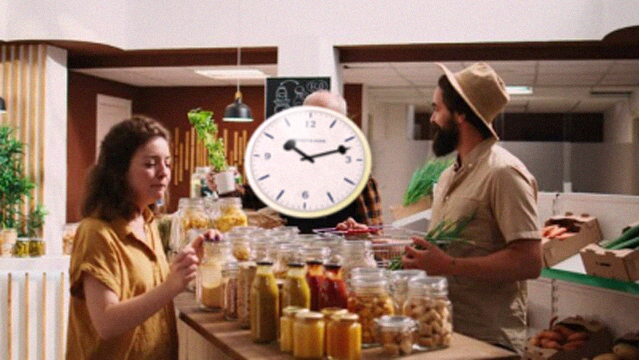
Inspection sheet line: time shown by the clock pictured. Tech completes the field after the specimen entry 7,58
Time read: 10,12
